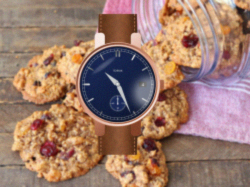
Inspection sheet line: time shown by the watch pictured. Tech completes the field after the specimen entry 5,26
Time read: 10,26
